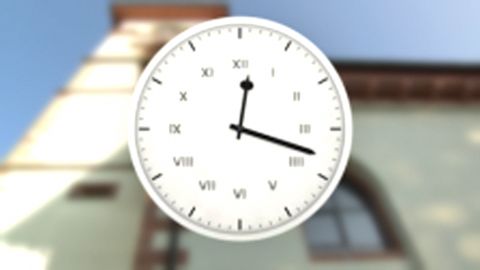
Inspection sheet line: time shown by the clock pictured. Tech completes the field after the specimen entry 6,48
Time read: 12,18
